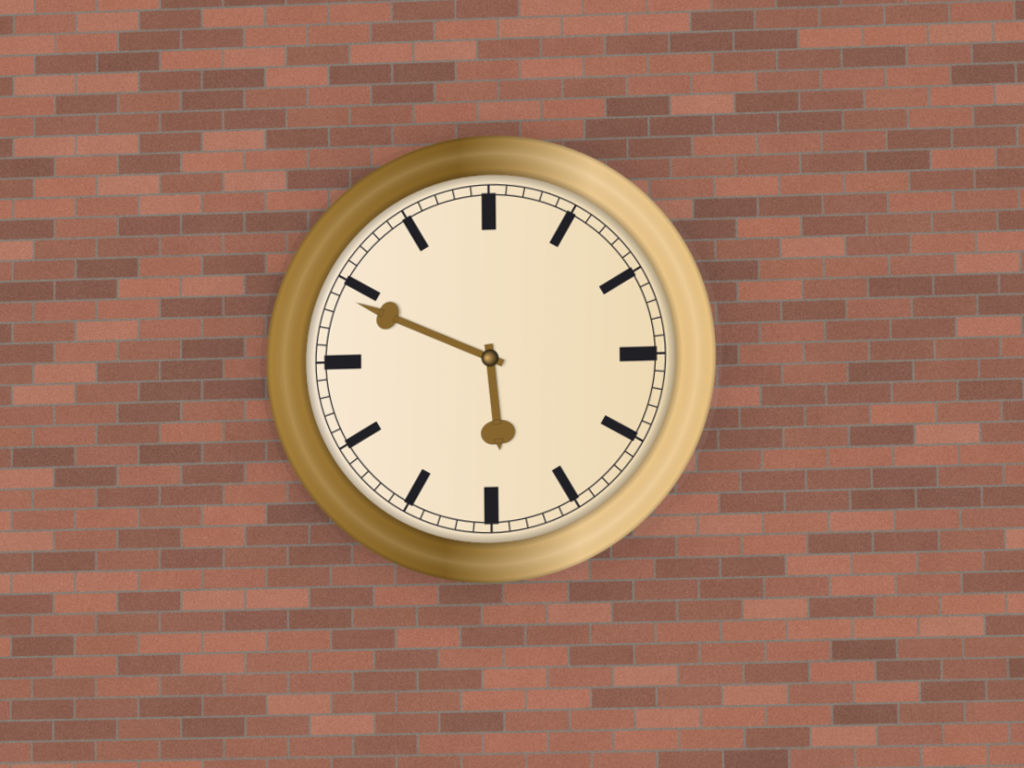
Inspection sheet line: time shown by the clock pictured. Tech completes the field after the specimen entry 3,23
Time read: 5,49
